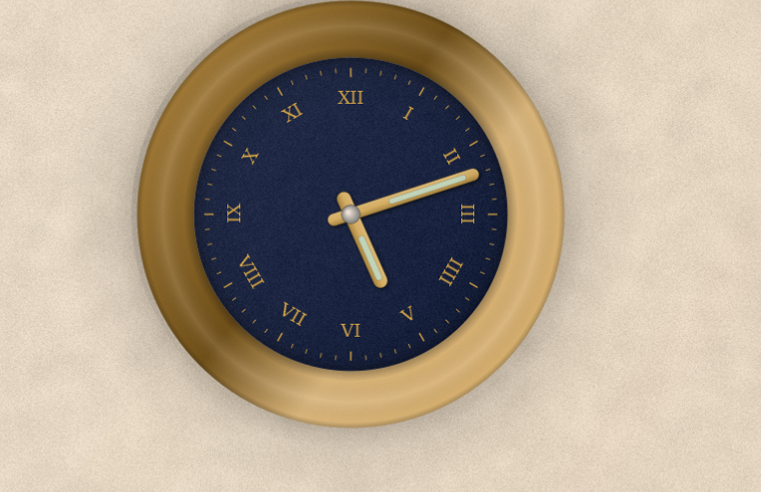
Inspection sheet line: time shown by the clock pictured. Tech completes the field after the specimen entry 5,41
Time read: 5,12
